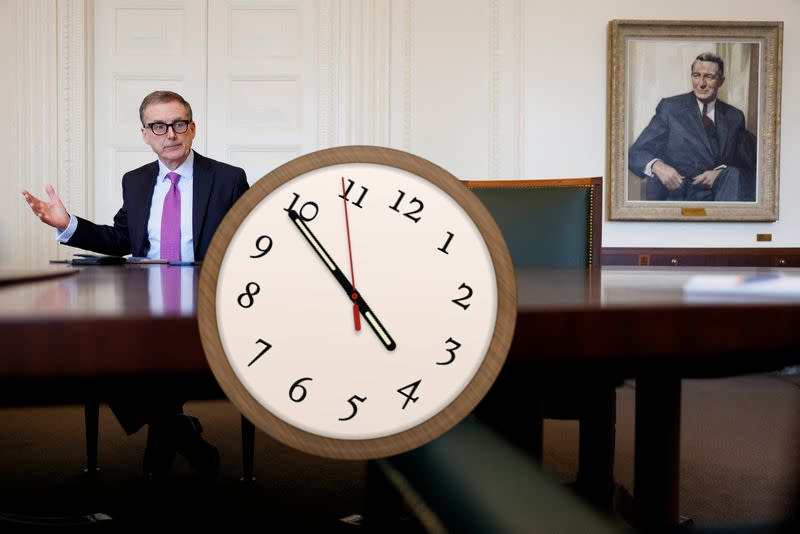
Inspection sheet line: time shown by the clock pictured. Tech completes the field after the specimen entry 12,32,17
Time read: 3,48,54
